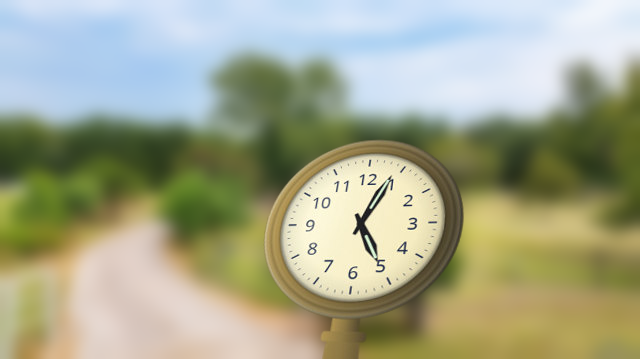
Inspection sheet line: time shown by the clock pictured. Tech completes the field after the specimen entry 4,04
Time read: 5,04
